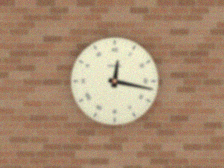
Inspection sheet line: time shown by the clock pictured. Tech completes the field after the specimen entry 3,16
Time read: 12,17
